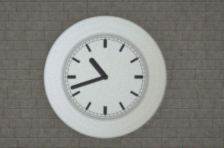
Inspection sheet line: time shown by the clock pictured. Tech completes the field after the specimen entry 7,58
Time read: 10,42
